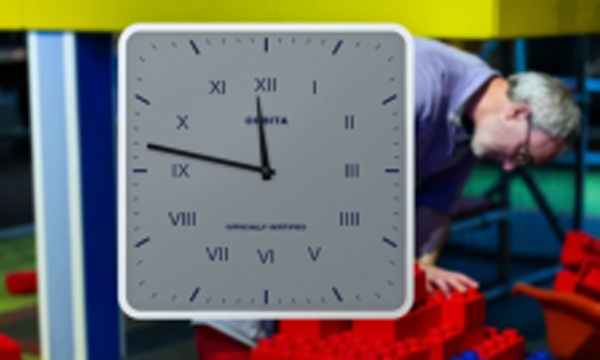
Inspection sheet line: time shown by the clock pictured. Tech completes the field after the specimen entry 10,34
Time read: 11,47
